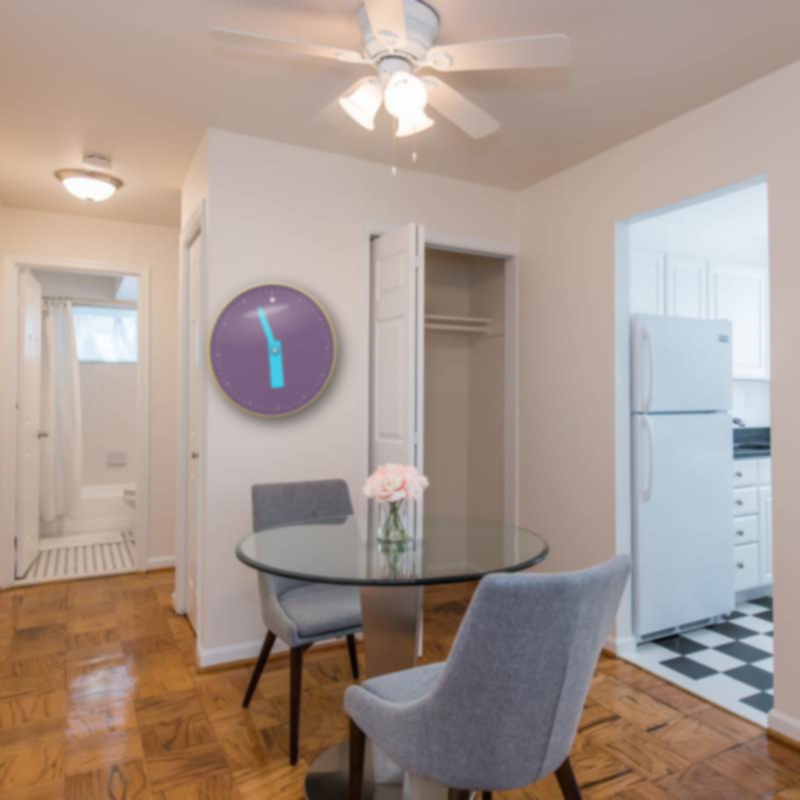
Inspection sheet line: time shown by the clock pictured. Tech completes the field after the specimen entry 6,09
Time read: 5,57
